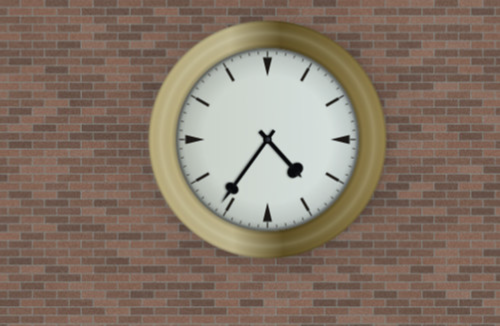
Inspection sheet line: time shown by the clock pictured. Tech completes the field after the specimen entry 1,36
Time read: 4,36
